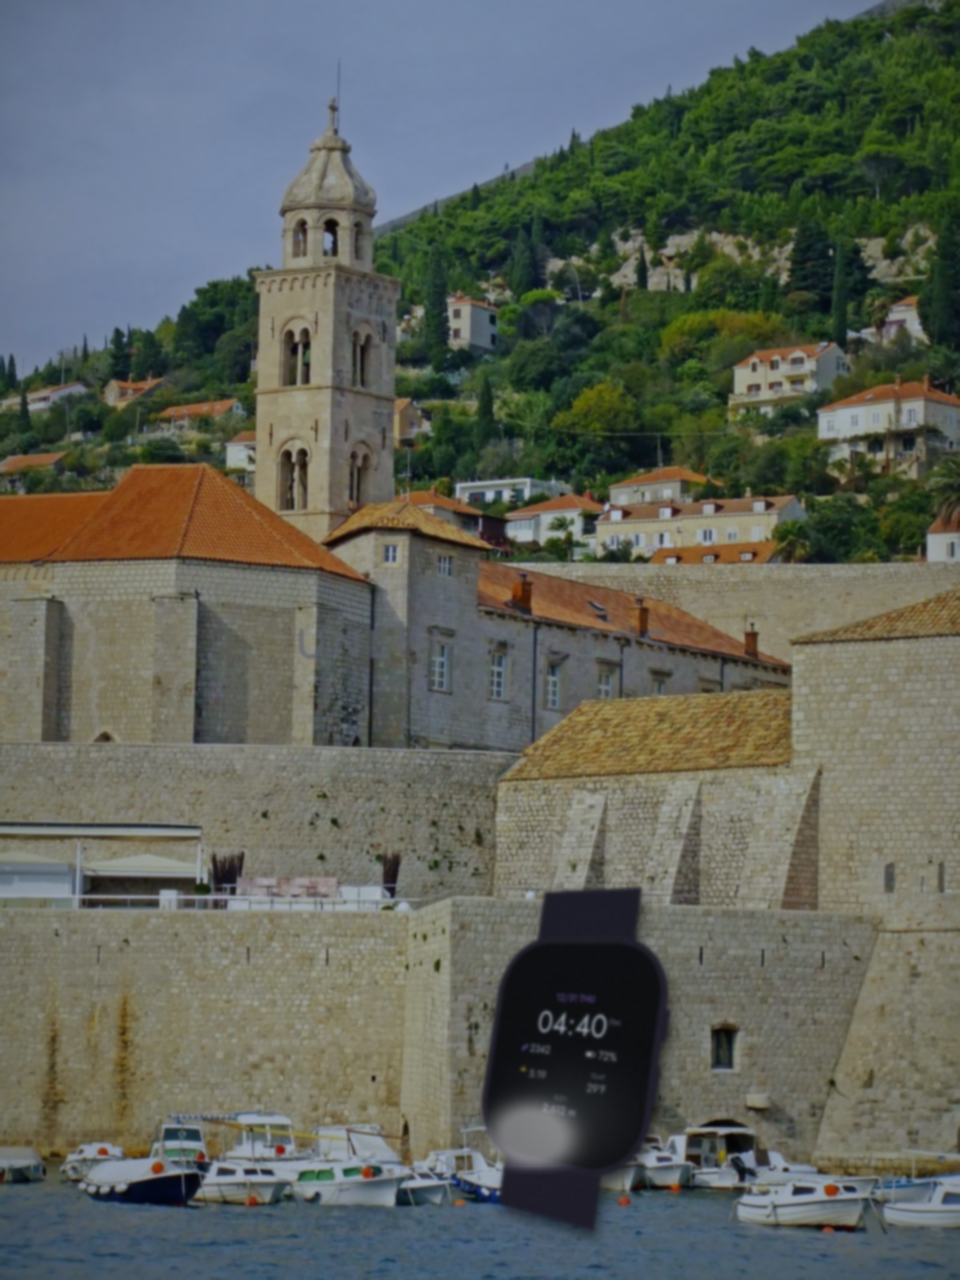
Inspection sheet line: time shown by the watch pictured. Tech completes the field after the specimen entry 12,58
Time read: 4,40
